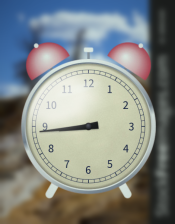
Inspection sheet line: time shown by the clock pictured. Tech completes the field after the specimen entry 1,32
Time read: 8,44
